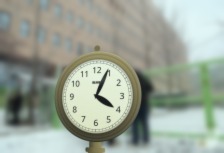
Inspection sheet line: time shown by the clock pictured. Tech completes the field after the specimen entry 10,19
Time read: 4,04
